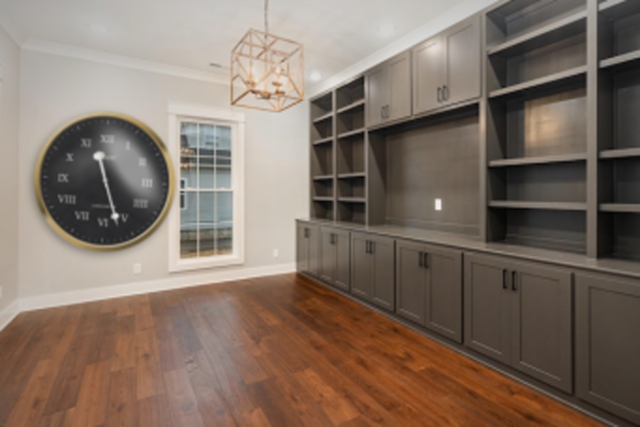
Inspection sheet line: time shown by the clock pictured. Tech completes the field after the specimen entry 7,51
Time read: 11,27
